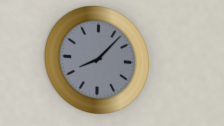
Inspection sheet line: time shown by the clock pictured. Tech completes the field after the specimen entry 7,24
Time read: 8,07
